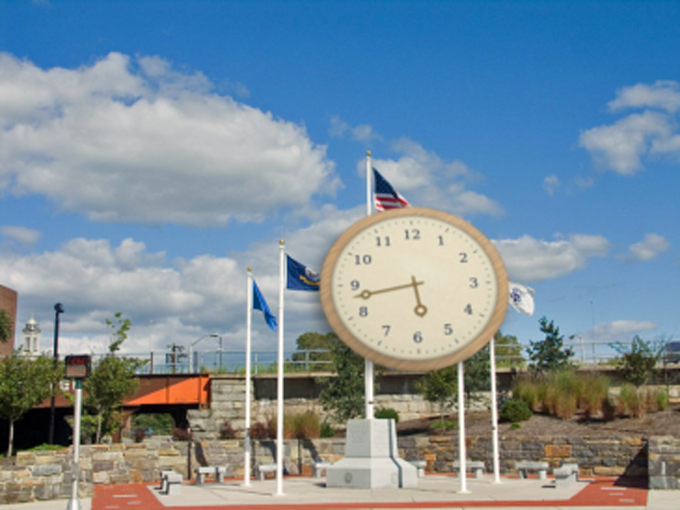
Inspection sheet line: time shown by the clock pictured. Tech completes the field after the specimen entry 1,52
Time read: 5,43
